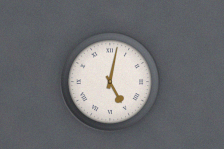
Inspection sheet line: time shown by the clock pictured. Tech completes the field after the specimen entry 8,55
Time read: 5,02
